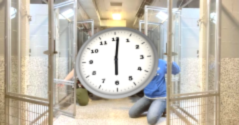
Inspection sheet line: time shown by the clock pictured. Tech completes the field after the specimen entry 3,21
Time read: 6,01
